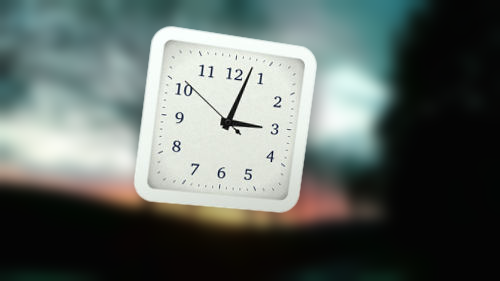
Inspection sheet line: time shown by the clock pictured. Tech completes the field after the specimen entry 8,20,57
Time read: 3,02,51
